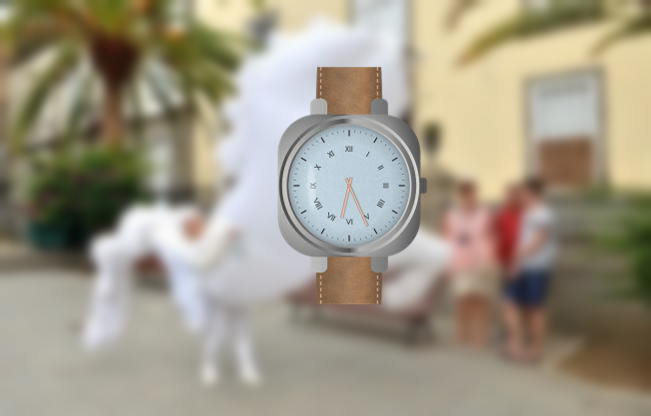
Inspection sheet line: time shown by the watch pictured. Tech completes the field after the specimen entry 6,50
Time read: 6,26
